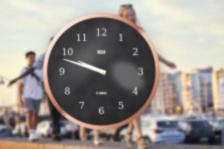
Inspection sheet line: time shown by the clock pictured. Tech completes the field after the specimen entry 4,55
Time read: 9,48
